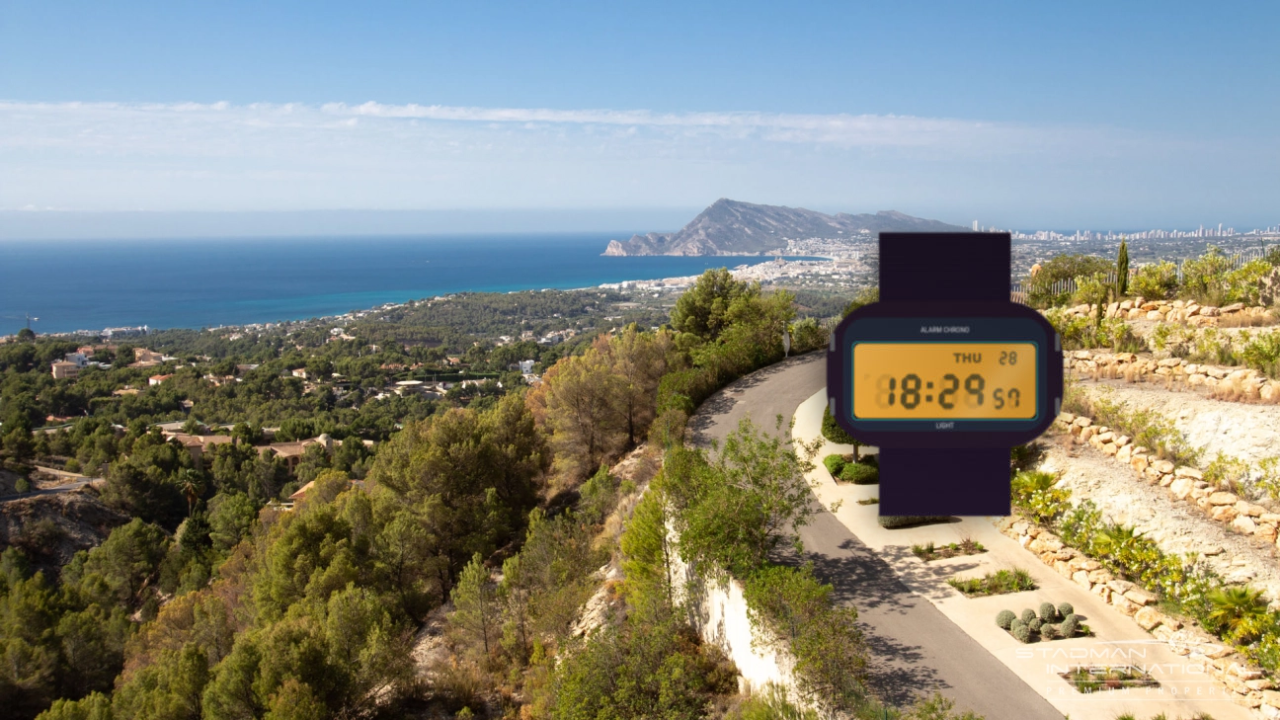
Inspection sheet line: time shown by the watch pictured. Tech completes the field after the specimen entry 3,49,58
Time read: 18,29,57
